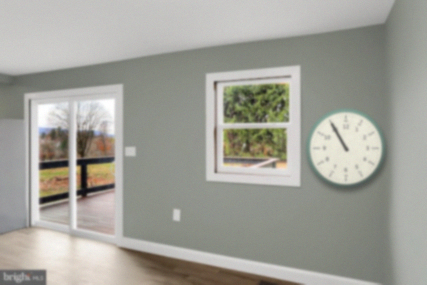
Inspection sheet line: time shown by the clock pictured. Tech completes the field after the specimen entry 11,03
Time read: 10,55
